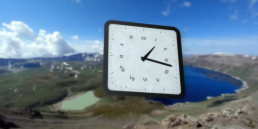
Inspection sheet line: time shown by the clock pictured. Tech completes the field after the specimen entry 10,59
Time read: 1,17
